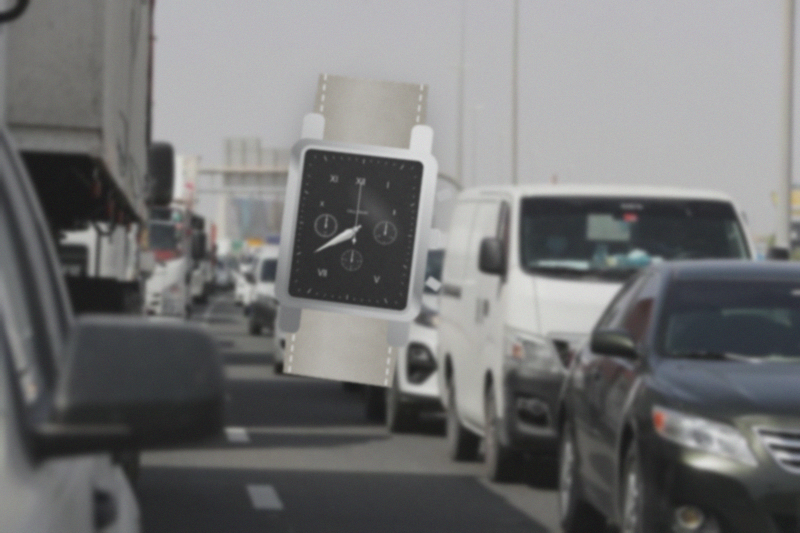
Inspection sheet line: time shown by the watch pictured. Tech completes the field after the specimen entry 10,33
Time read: 7,39
